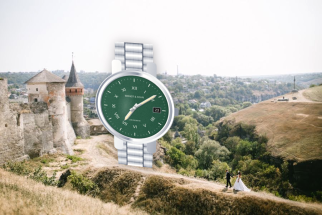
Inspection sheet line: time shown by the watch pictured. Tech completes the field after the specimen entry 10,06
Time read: 7,09
